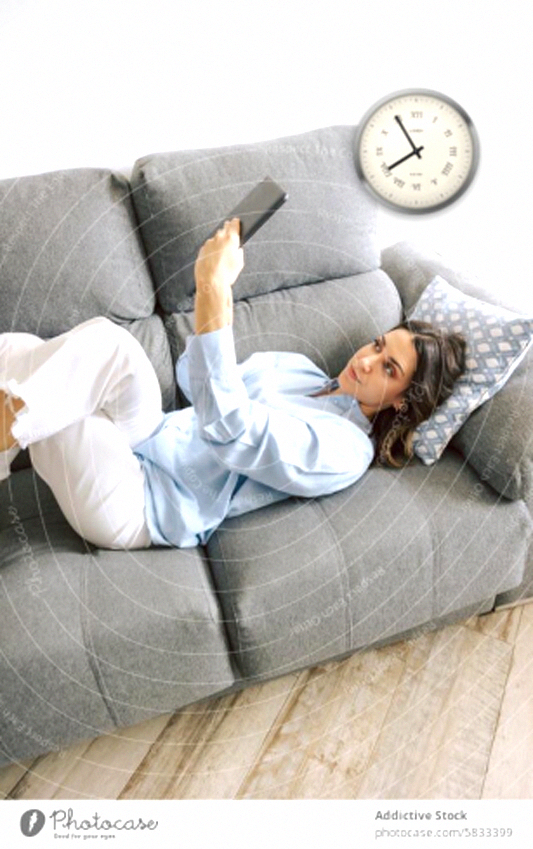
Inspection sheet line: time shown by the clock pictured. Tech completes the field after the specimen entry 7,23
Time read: 7,55
